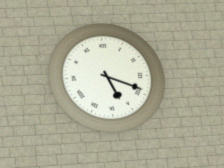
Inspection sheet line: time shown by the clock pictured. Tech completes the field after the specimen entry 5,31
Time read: 5,19
